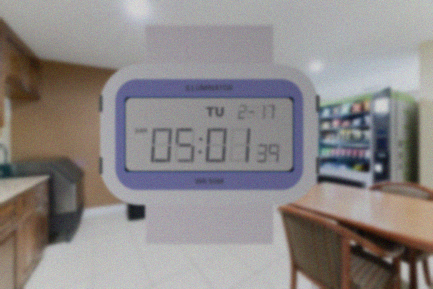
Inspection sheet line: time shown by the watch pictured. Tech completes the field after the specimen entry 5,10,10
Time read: 5,01,39
